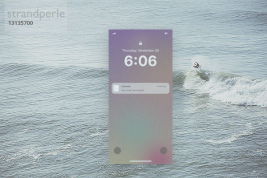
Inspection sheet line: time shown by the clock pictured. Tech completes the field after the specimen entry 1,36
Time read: 6,06
